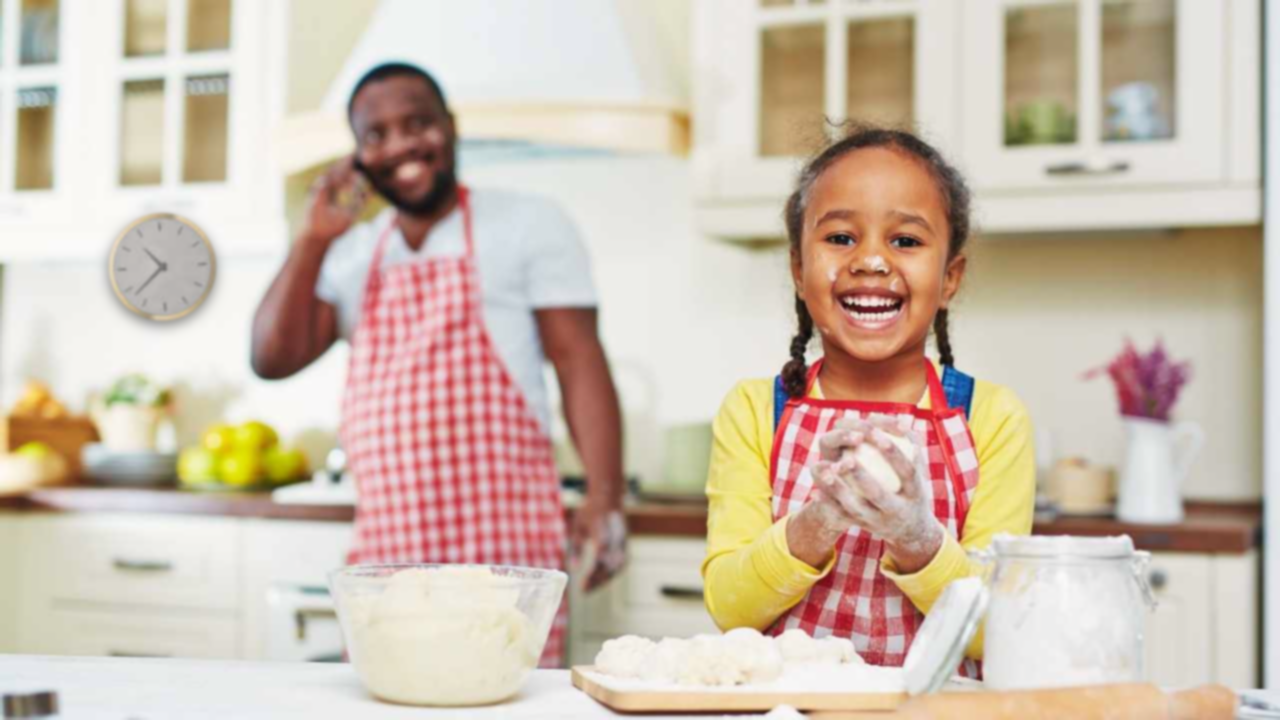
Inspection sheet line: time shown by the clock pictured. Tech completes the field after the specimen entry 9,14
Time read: 10,38
